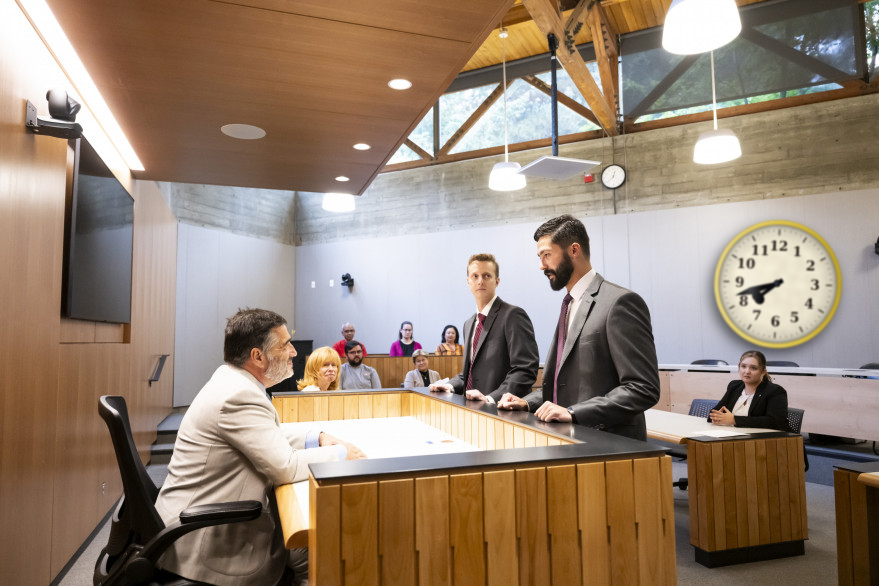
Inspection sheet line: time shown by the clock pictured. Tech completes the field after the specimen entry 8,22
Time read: 7,42
